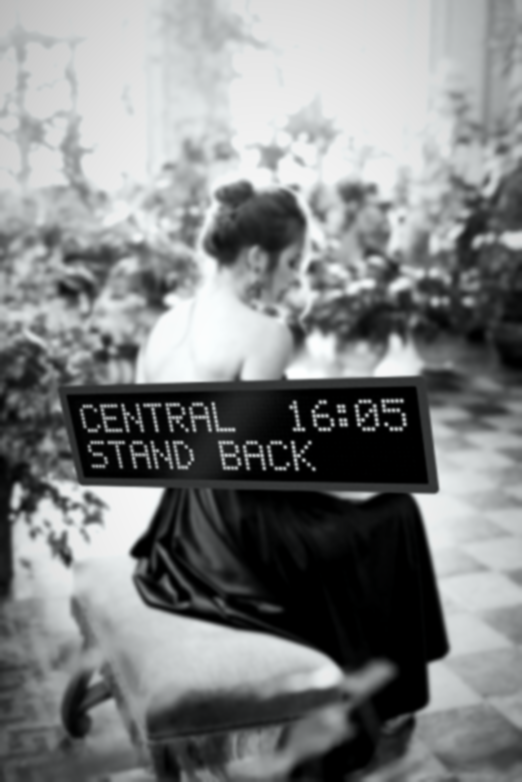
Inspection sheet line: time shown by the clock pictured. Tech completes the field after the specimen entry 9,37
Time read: 16,05
